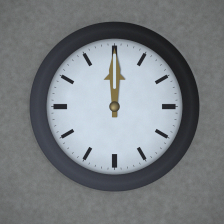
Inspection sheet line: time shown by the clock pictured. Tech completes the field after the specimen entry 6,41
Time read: 12,00
